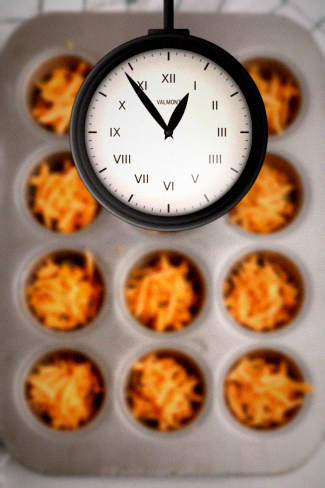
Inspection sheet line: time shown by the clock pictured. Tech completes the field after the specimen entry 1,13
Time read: 12,54
